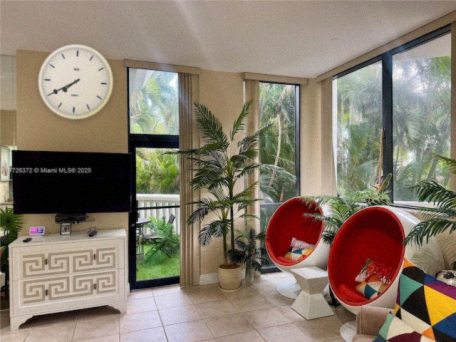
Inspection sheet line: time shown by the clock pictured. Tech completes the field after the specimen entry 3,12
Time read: 7,40
